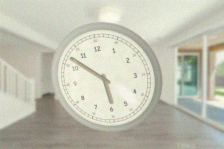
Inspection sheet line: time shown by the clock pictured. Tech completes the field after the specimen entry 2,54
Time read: 5,52
